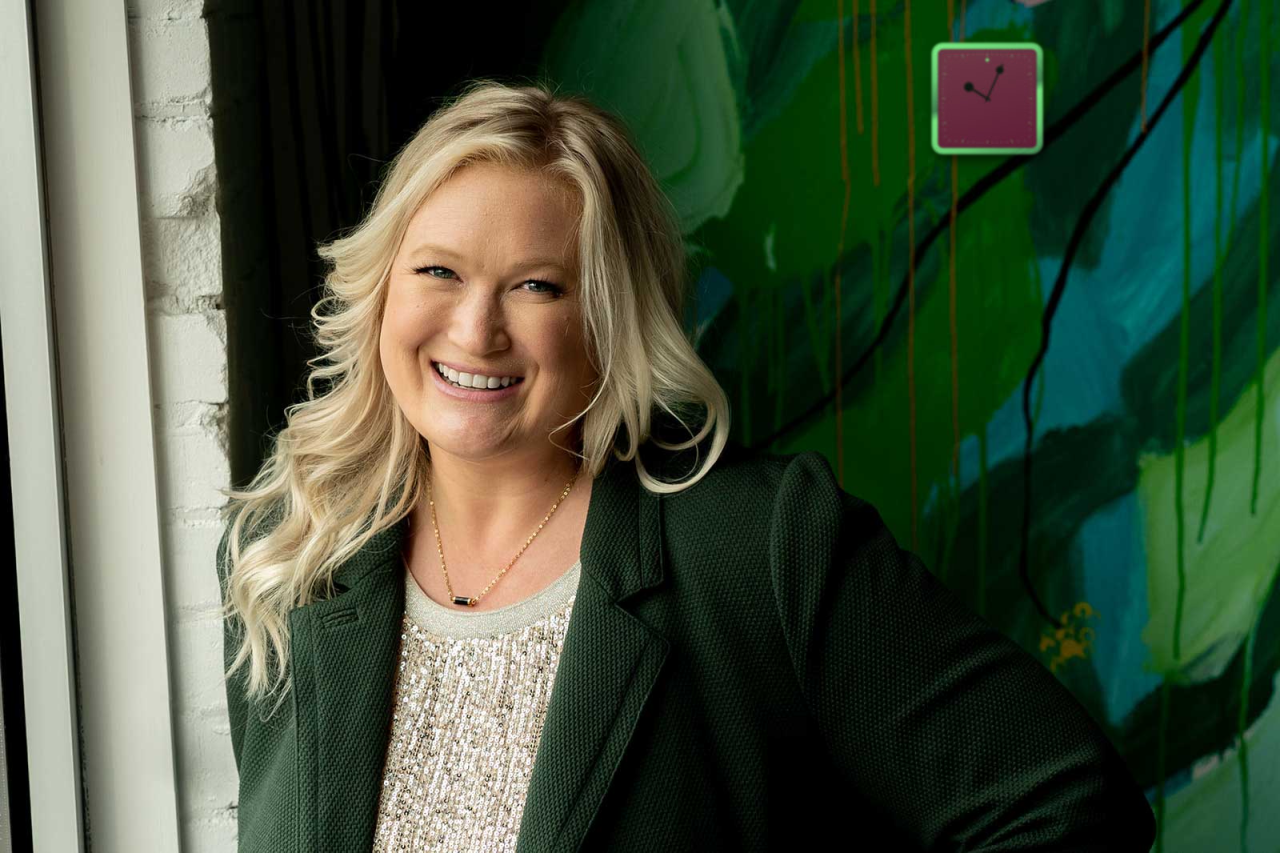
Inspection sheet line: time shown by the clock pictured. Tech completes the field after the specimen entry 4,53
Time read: 10,04
